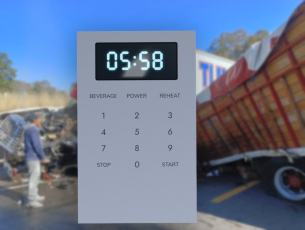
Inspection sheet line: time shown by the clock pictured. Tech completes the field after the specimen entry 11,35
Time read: 5,58
